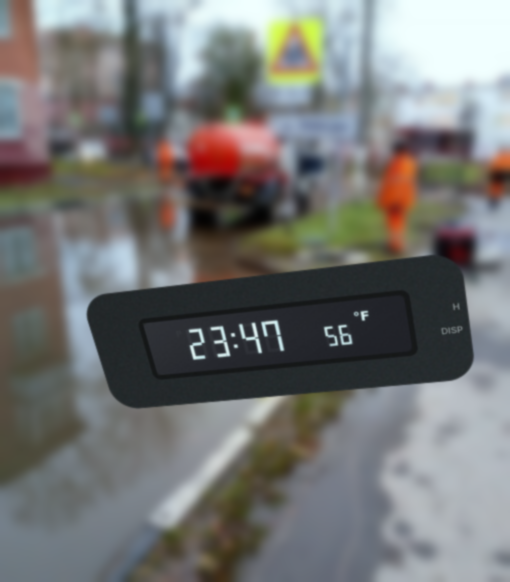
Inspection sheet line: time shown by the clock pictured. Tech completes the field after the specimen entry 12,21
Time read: 23,47
